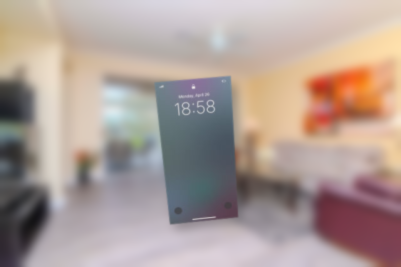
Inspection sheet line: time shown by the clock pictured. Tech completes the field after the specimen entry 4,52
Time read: 18,58
